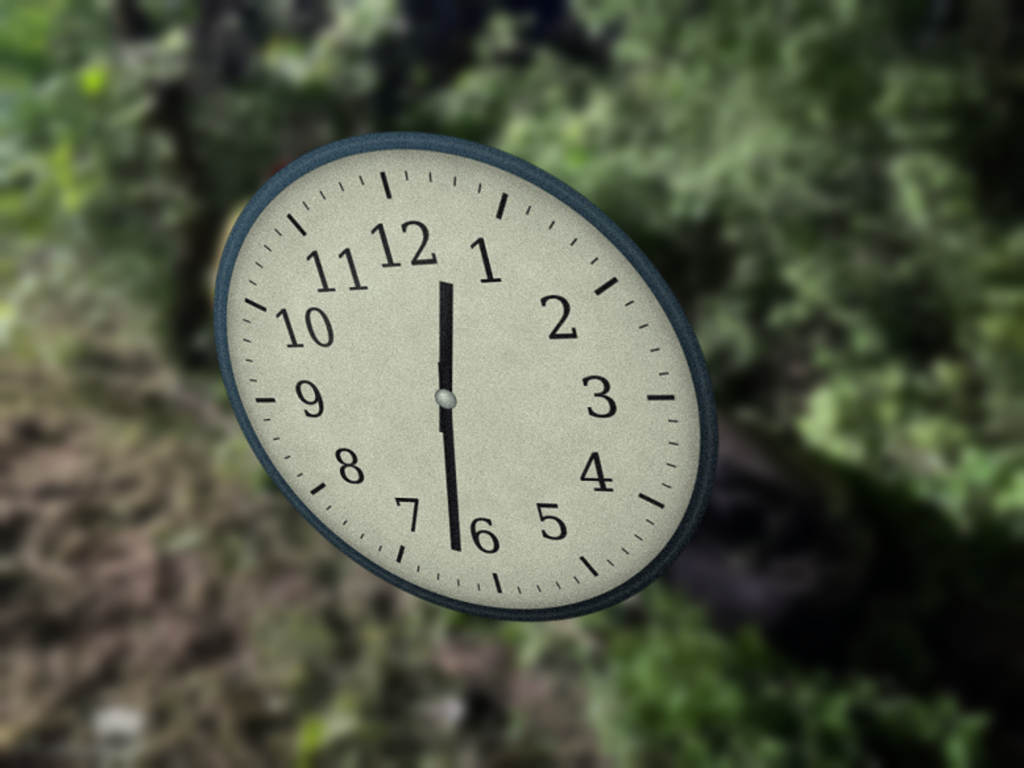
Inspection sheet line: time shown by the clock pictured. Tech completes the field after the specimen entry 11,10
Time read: 12,32
